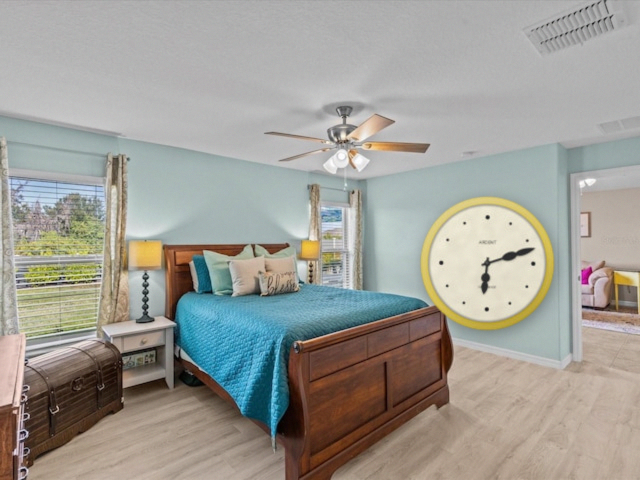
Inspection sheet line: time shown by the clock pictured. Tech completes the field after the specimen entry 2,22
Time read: 6,12
